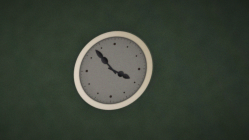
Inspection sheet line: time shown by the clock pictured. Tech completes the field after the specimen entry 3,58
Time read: 3,53
